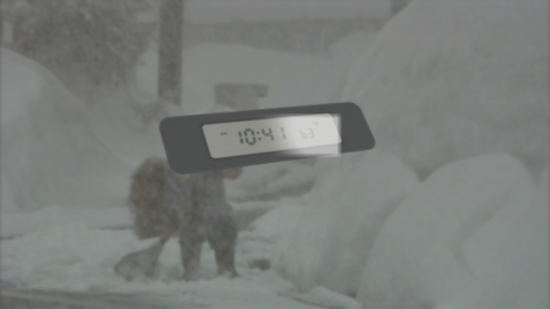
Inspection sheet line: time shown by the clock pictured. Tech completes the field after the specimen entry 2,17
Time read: 10,41
